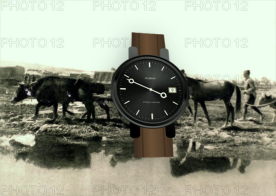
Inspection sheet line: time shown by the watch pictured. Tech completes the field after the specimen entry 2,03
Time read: 3,49
